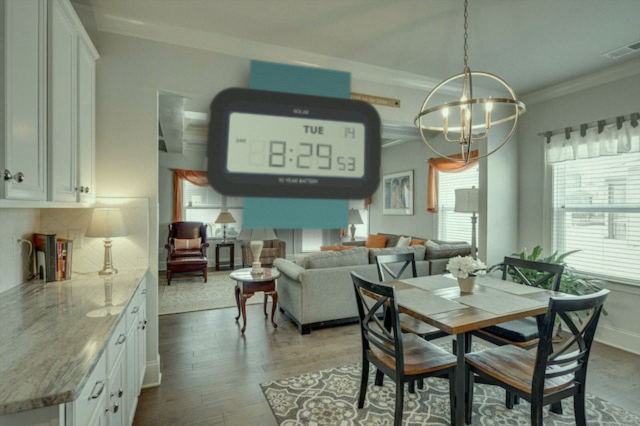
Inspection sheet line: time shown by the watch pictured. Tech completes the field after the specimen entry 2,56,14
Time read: 8,29,53
